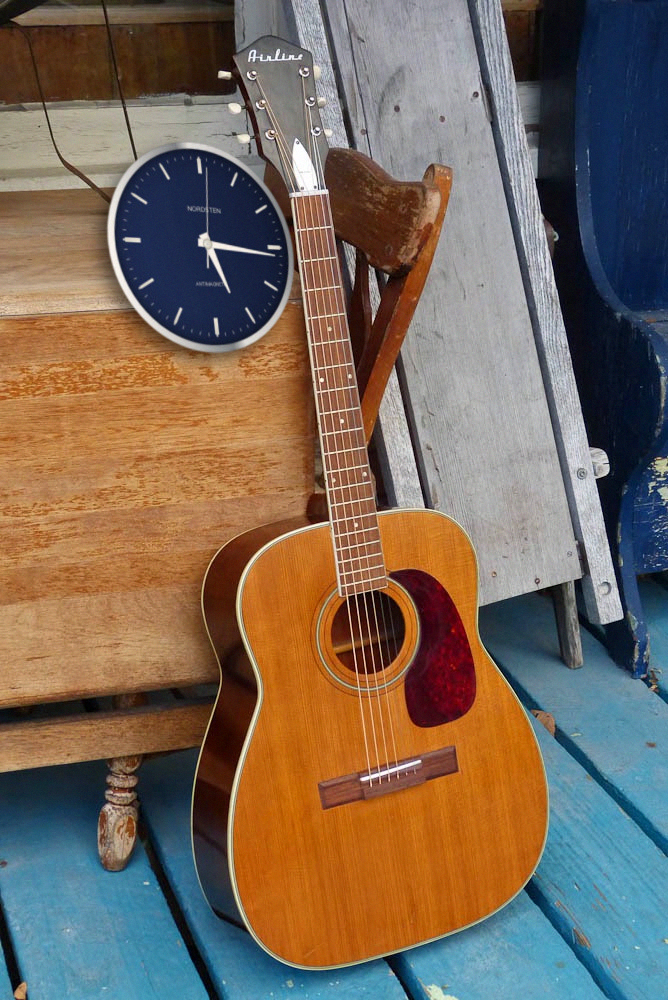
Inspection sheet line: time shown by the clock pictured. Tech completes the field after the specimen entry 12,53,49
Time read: 5,16,01
